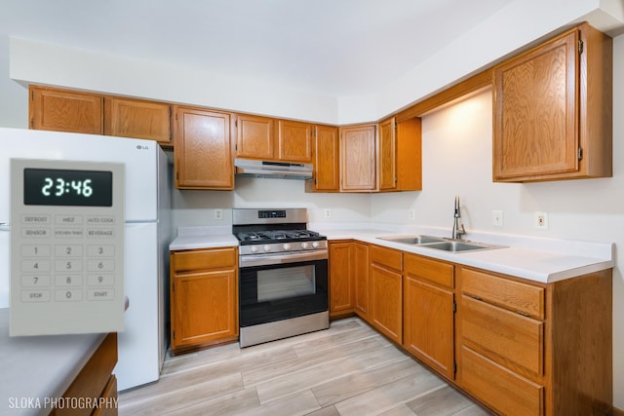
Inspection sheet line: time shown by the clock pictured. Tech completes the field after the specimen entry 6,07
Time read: 23,46
